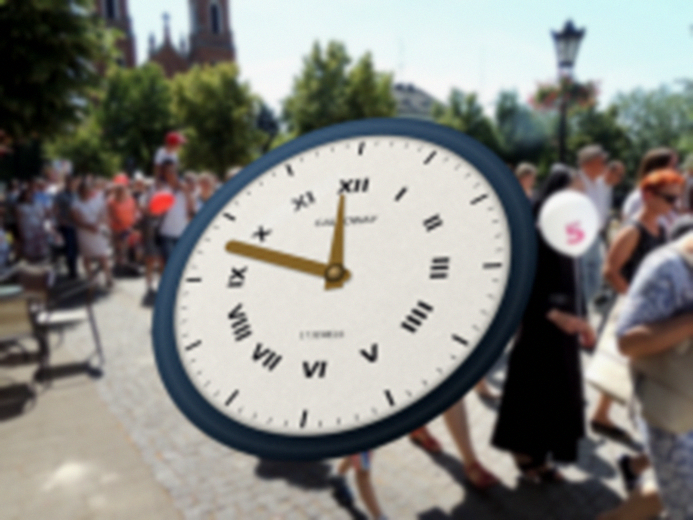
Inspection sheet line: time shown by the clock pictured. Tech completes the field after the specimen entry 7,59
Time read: 11,48
